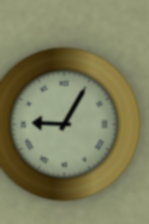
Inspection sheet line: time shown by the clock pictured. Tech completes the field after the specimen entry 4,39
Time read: 9,05
